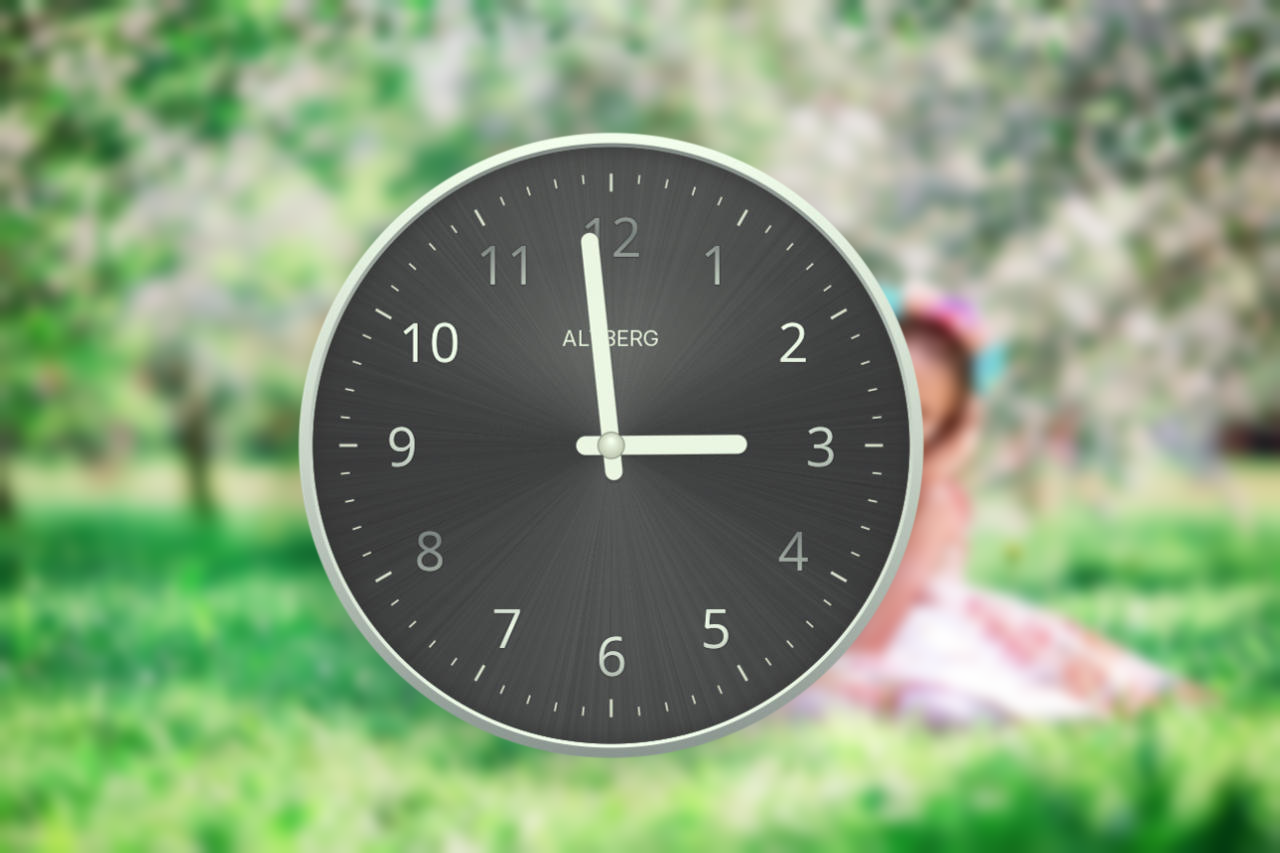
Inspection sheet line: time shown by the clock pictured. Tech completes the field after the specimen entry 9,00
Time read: 2,59
